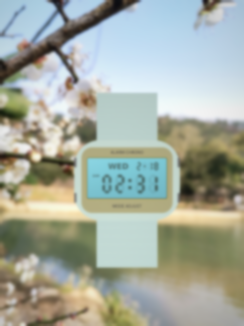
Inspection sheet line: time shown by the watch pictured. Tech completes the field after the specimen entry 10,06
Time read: 2,31
